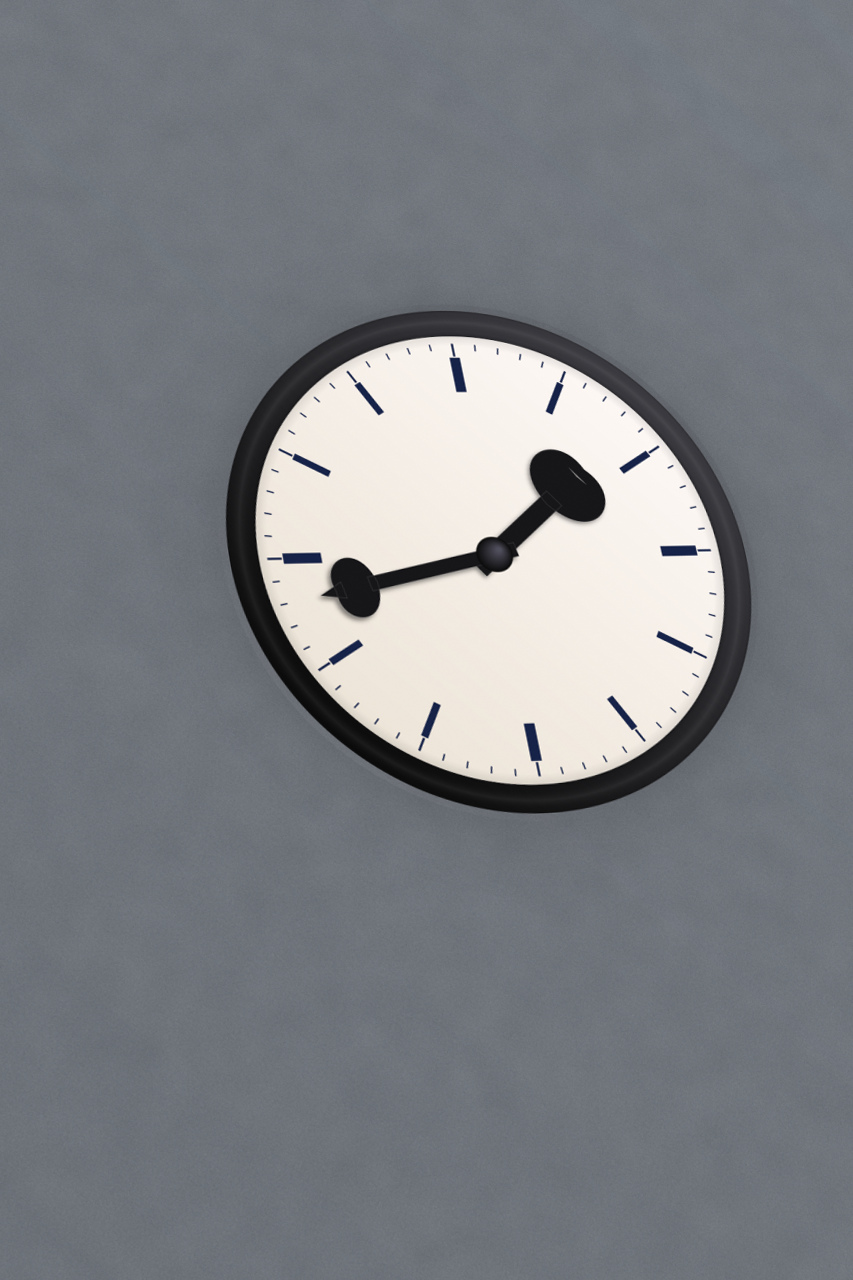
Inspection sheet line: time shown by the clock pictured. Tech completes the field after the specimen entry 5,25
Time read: 1,43
